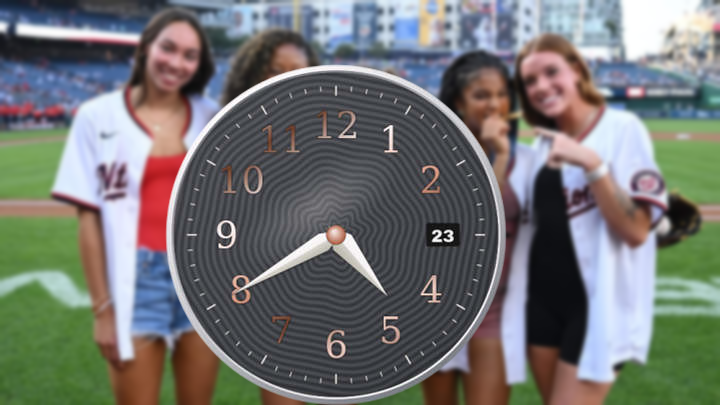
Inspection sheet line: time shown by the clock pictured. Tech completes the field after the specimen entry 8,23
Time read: 4,40
